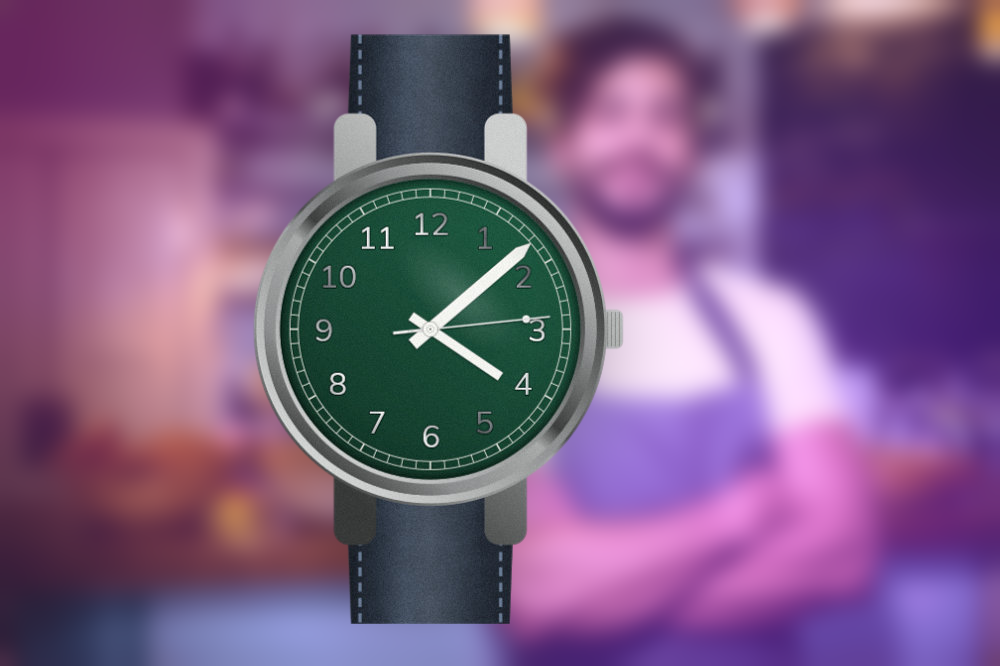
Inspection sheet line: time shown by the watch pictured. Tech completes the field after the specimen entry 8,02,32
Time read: 4,08,14
